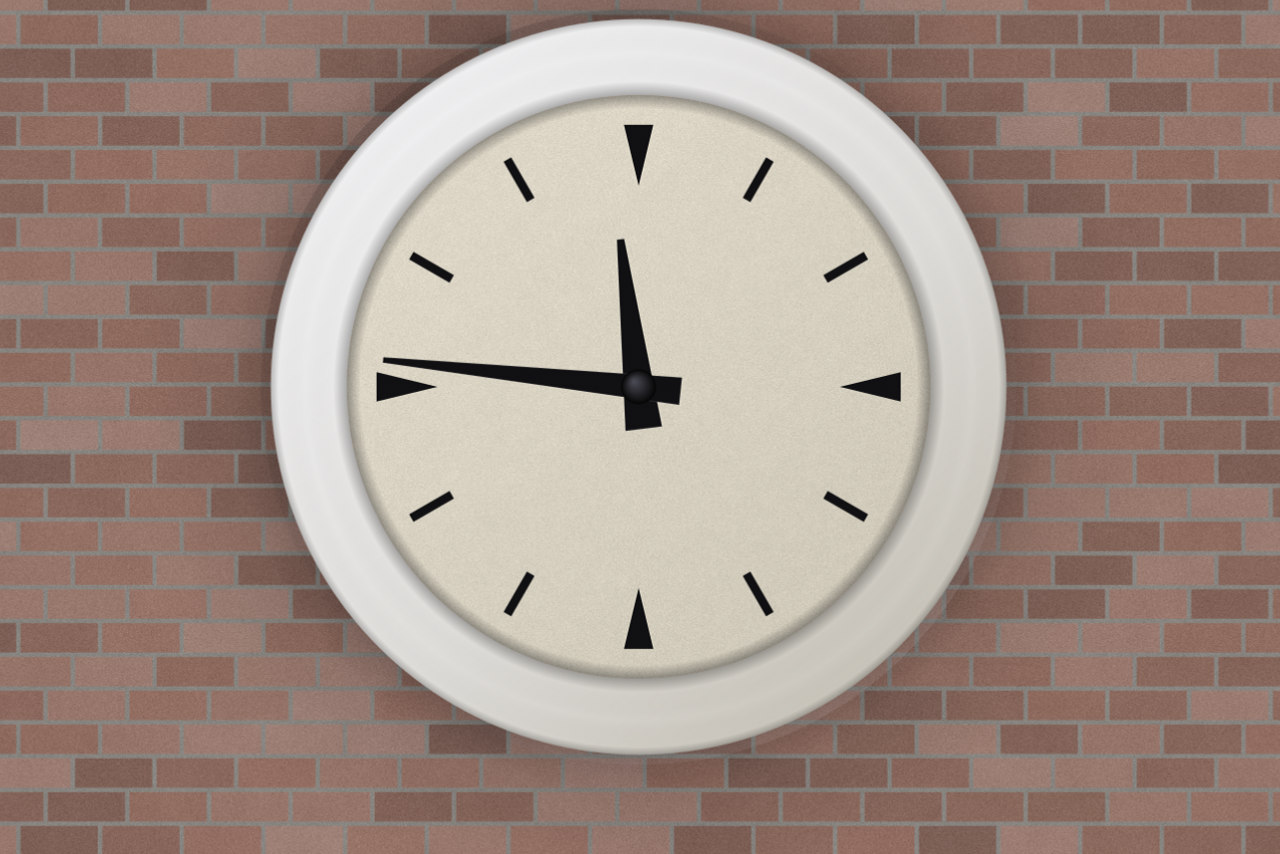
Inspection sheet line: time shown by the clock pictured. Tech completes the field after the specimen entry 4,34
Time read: 11,46
